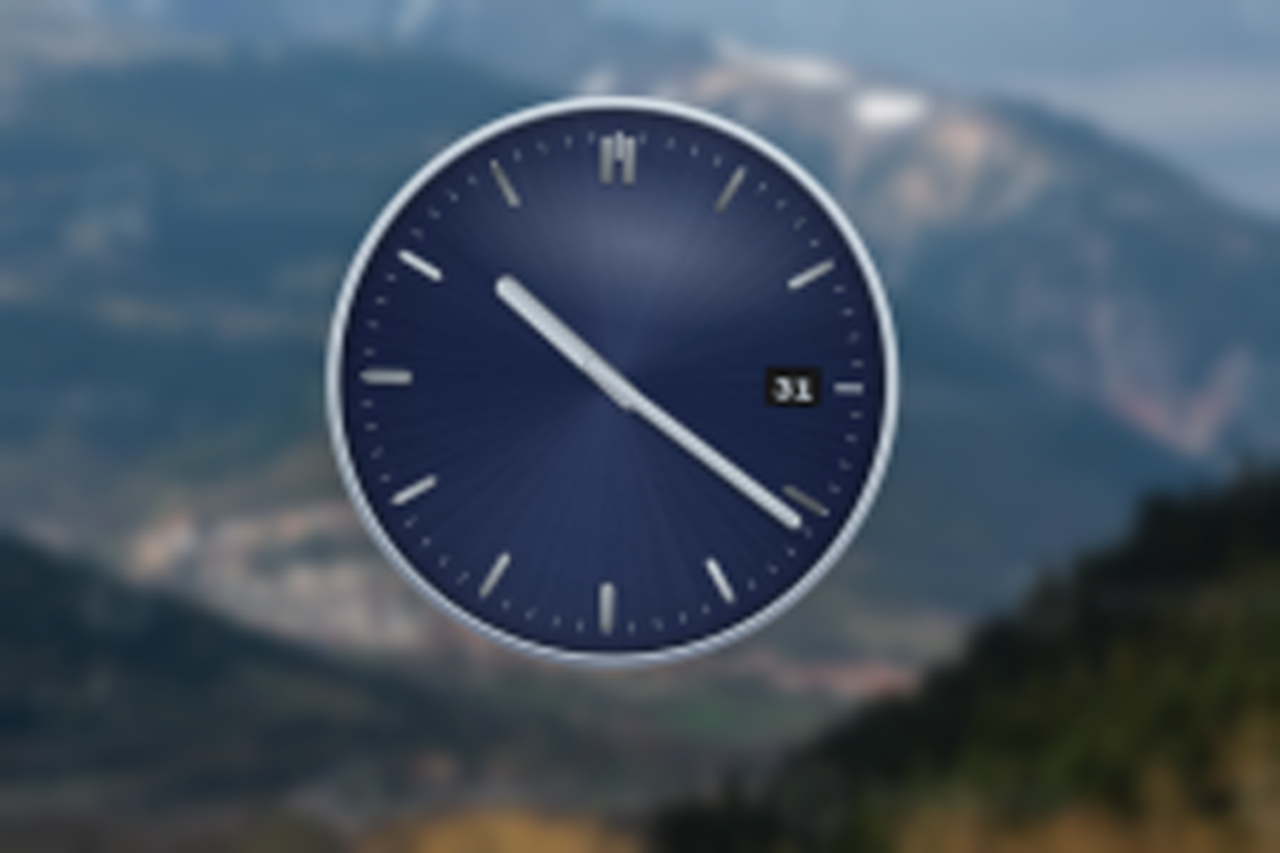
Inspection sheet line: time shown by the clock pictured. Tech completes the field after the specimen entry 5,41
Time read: 10,21
